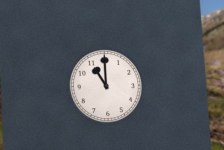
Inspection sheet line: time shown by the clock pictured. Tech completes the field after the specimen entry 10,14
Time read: 11,00
